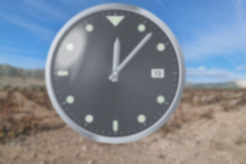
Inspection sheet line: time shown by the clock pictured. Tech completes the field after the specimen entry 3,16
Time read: 12,07
